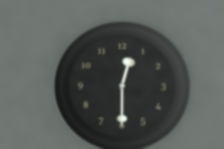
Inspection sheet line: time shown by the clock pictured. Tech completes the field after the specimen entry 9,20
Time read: 12,30
